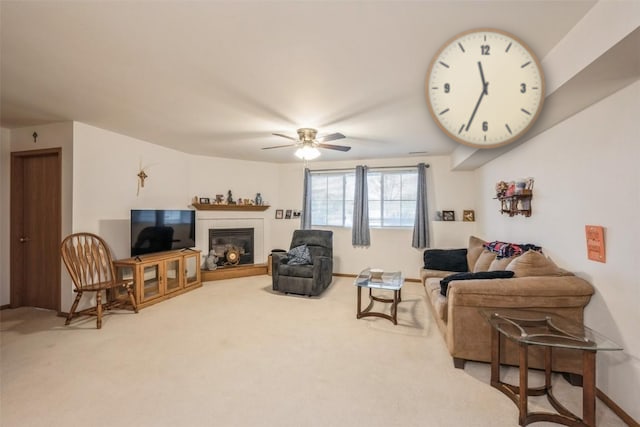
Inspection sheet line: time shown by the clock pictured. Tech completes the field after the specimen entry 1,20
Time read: 11,34
